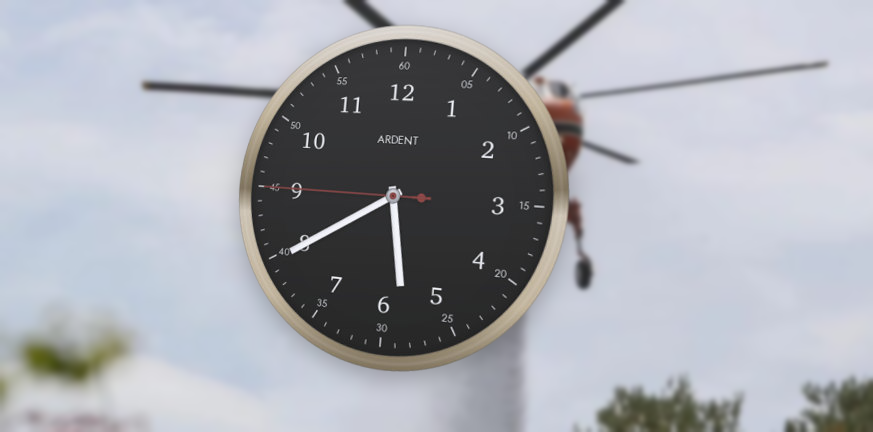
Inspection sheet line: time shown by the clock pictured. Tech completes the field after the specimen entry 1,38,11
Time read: 5,39,45
